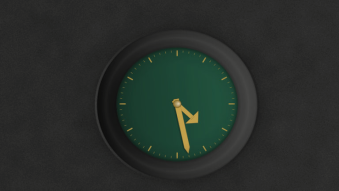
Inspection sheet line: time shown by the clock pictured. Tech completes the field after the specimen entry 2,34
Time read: 4,28
